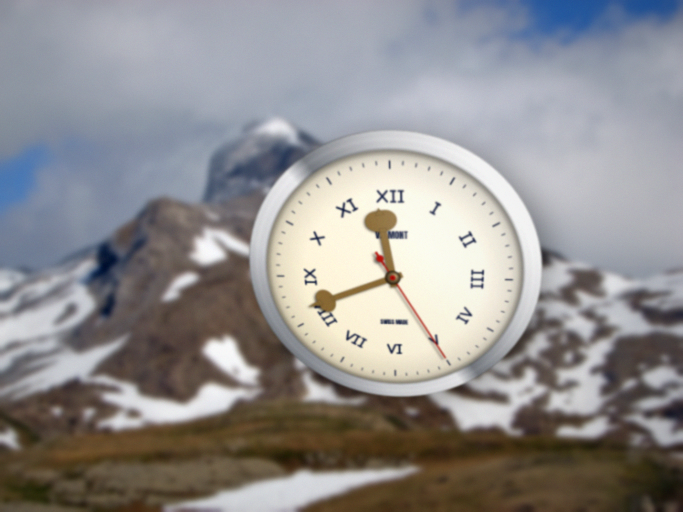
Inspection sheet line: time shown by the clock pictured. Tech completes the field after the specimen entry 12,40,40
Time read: 11,41,25
